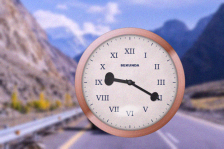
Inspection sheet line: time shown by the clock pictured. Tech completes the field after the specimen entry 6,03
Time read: 9,20
